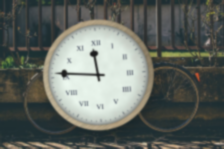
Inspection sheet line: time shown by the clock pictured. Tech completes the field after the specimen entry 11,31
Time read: 11,46
